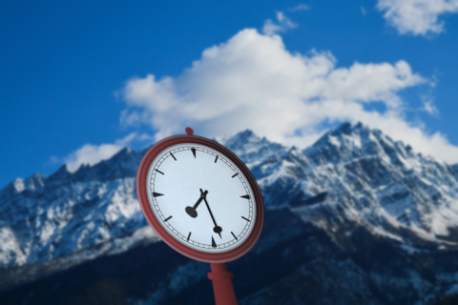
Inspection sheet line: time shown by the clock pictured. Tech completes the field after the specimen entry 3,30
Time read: 7,28
